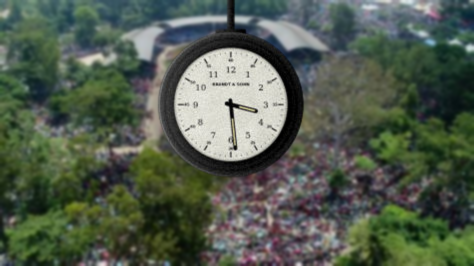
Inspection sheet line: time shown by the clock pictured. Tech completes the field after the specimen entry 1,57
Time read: 3,29
